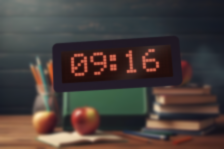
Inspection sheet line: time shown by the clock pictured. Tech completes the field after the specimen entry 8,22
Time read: 9,16
